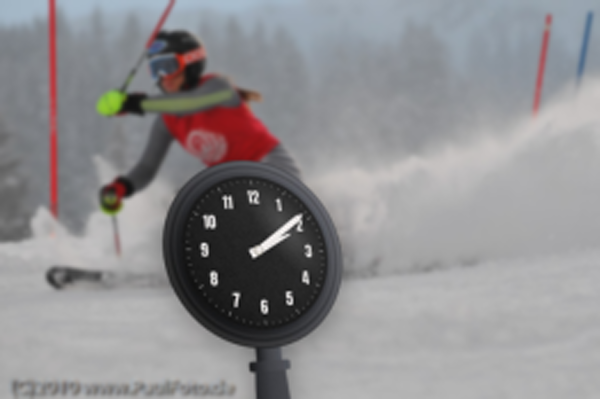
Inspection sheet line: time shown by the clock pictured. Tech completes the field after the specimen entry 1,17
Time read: 2,09
